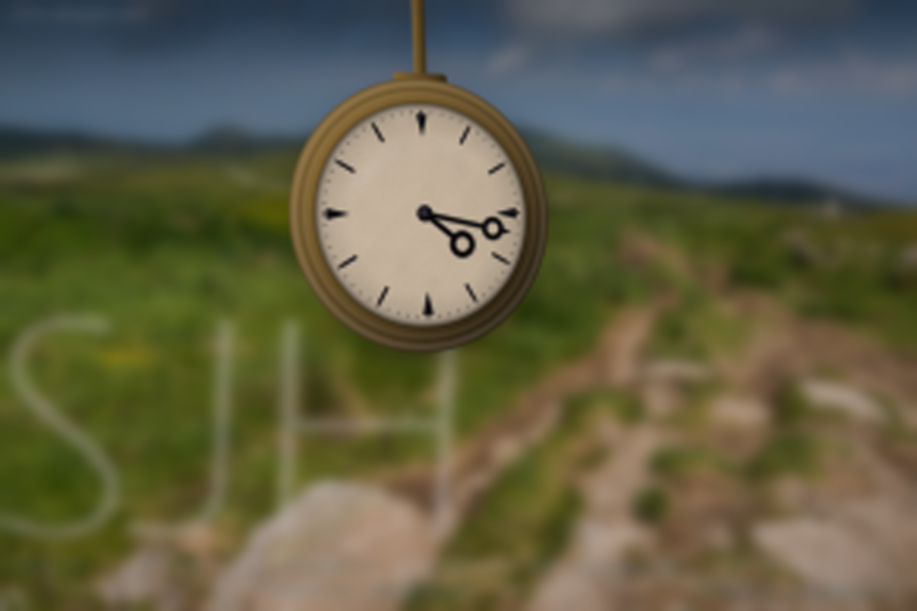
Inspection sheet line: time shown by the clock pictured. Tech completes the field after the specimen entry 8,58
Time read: 4,17
